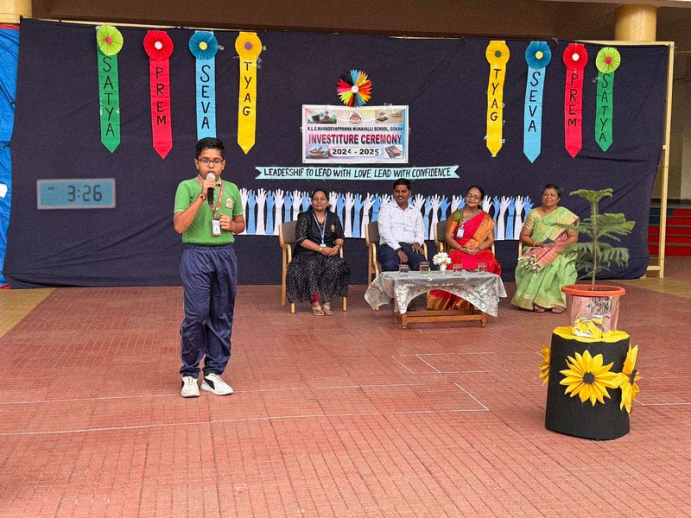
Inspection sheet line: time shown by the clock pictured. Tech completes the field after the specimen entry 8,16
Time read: 3,26
